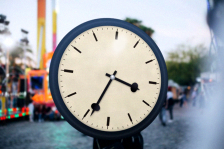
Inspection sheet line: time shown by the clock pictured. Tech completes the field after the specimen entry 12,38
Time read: 3,34
